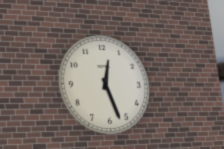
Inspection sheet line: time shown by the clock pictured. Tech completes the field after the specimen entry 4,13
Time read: 12,27
